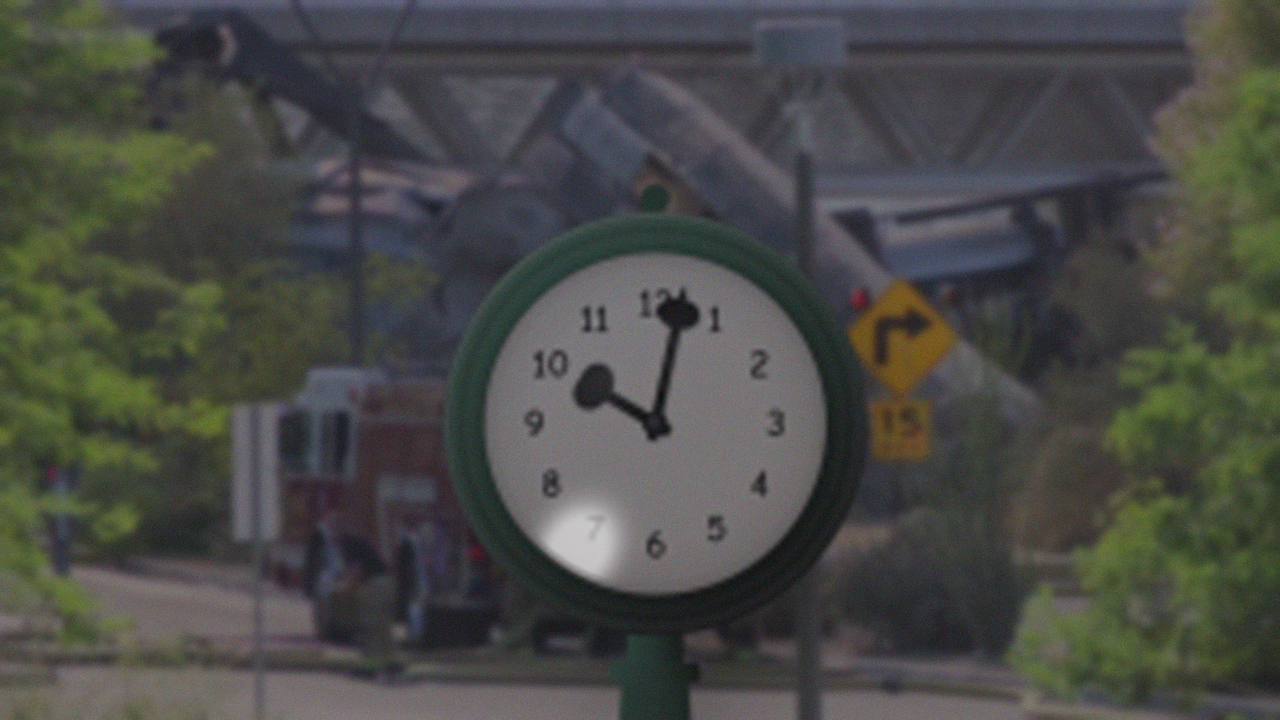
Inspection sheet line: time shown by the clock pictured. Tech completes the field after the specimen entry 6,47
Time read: 10,02
